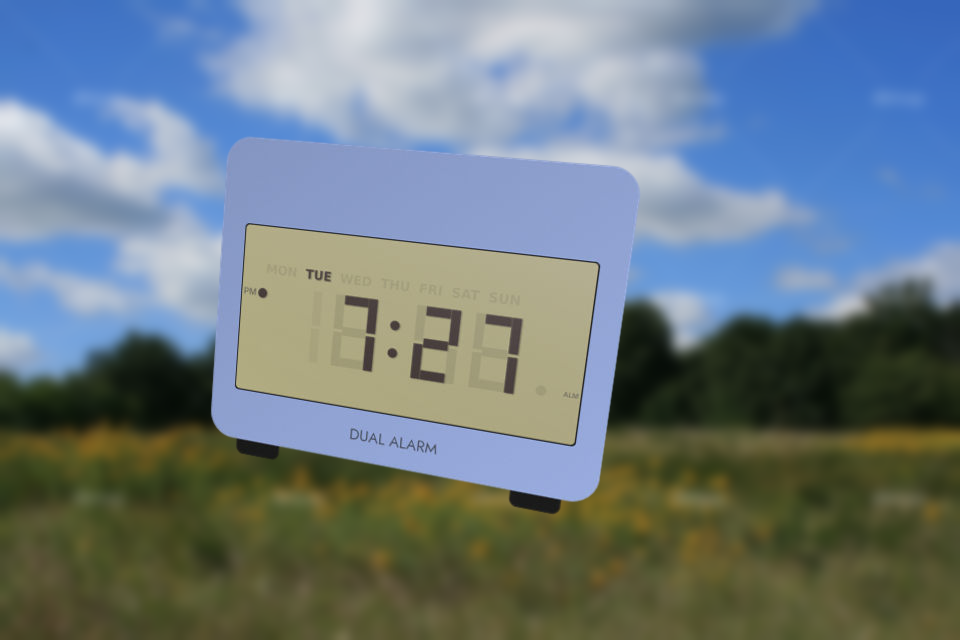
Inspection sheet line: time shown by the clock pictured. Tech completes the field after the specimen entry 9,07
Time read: 7,27
